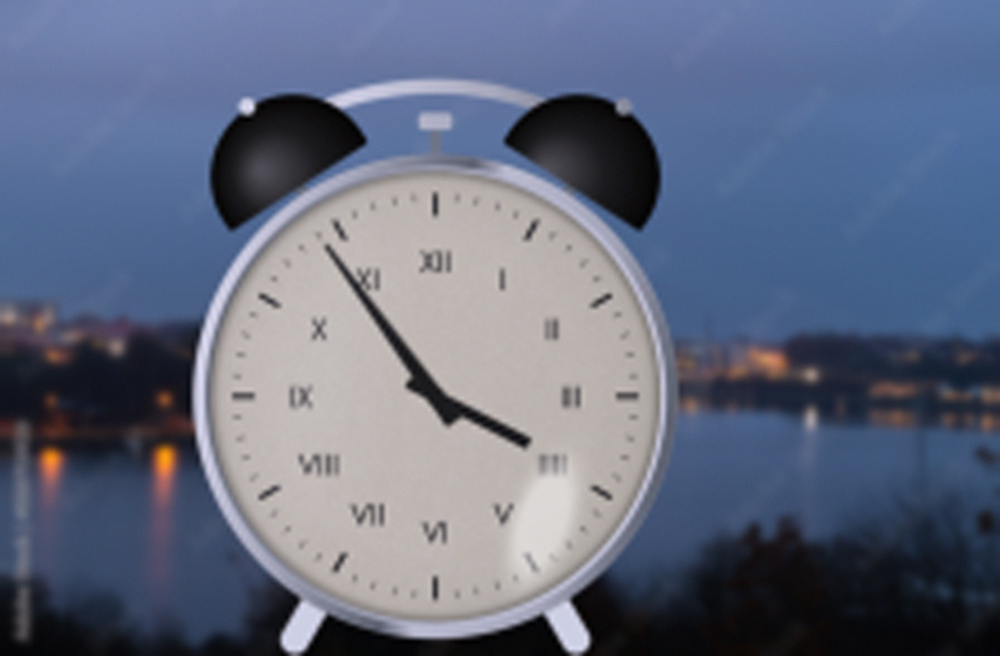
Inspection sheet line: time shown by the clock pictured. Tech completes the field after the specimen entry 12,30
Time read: 3,54
